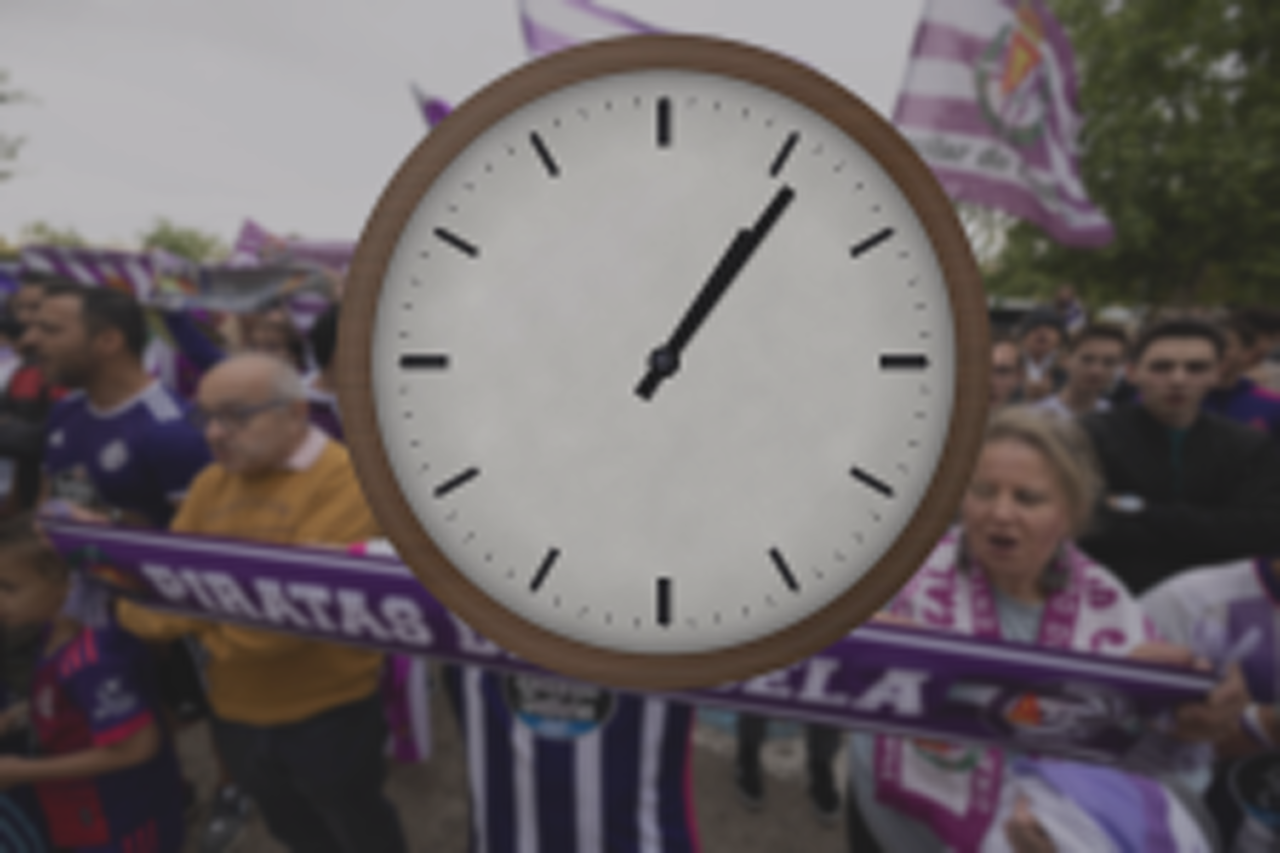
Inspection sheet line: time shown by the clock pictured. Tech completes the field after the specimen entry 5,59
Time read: 1,06
